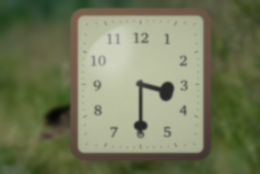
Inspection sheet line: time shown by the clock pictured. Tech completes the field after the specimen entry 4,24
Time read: 3,30
